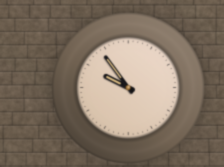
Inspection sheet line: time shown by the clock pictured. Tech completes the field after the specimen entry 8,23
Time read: 9,54
